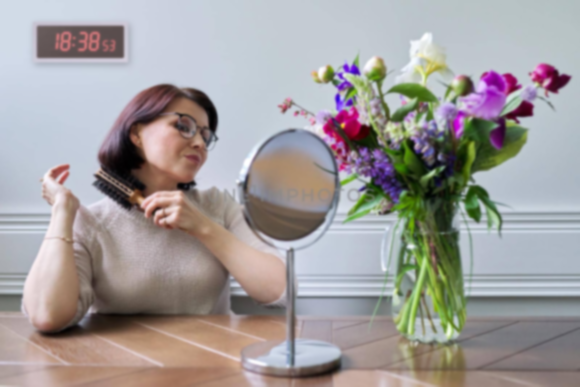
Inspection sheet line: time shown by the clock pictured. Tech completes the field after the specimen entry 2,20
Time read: 18,38
